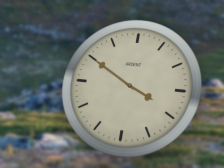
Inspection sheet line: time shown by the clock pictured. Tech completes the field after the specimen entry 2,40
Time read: 3,50
